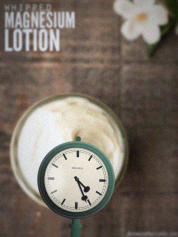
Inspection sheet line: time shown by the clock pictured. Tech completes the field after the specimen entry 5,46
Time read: 4,26
